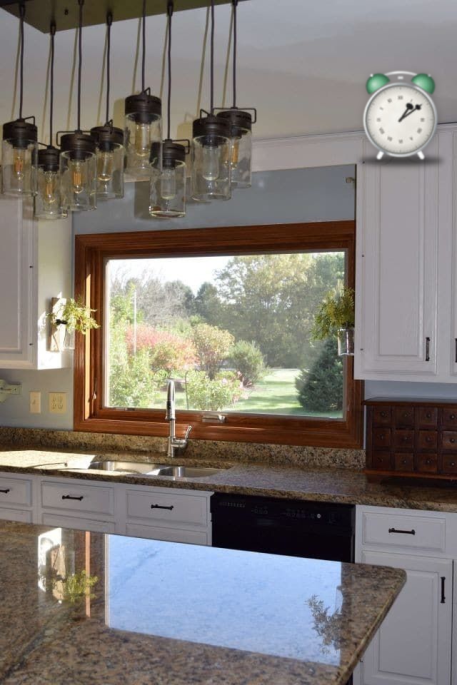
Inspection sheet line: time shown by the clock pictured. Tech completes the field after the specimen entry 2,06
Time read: 1,09
